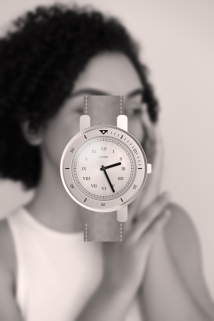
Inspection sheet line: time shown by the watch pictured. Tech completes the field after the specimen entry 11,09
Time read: 2,26
